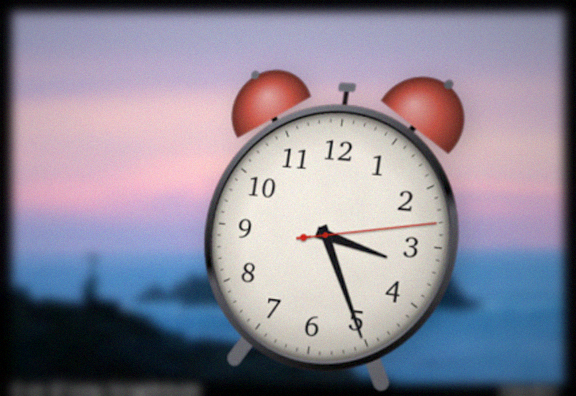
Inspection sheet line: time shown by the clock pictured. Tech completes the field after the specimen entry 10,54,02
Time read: 3,25,13
